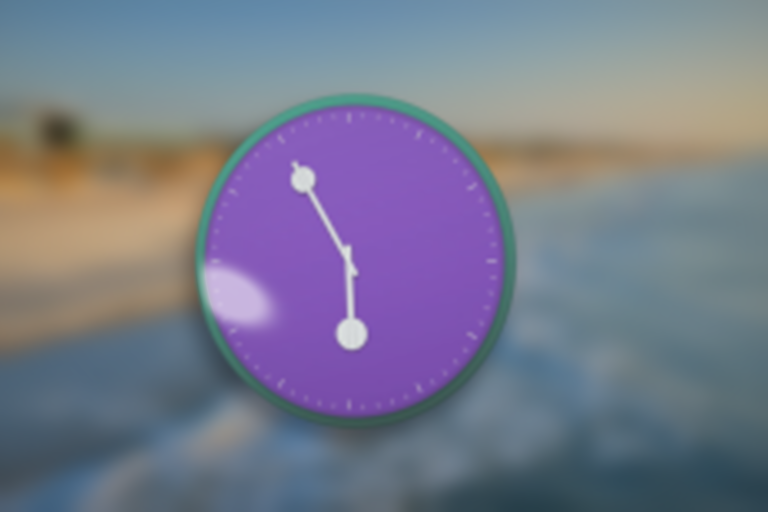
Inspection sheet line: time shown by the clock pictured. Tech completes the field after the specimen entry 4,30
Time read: 5,55
